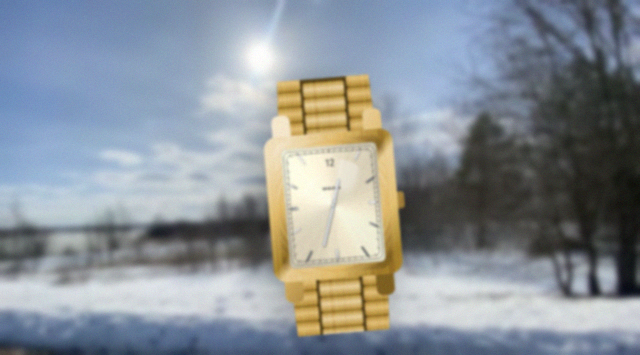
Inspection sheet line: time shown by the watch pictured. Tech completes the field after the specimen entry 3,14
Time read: 12,33
